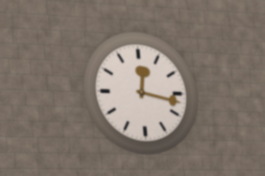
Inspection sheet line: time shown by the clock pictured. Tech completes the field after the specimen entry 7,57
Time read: 12,17
